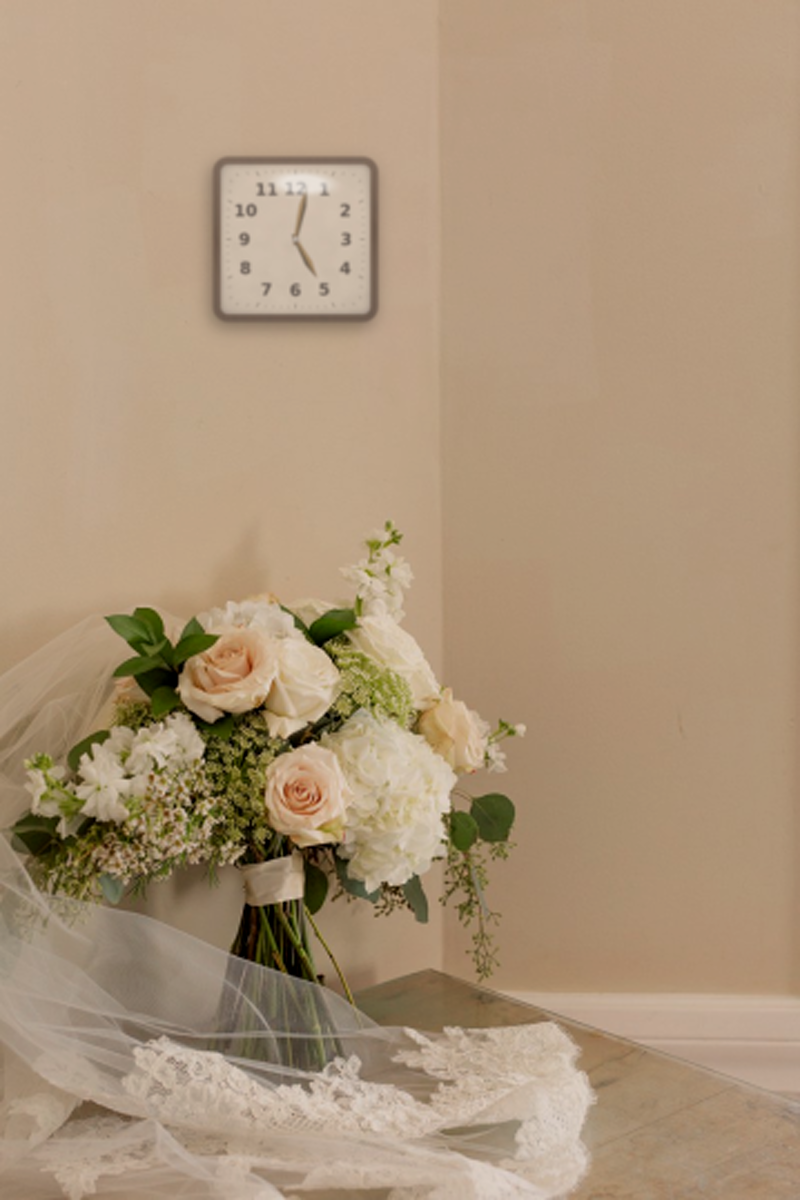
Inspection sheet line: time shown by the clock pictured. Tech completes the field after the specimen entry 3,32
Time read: 5,02
